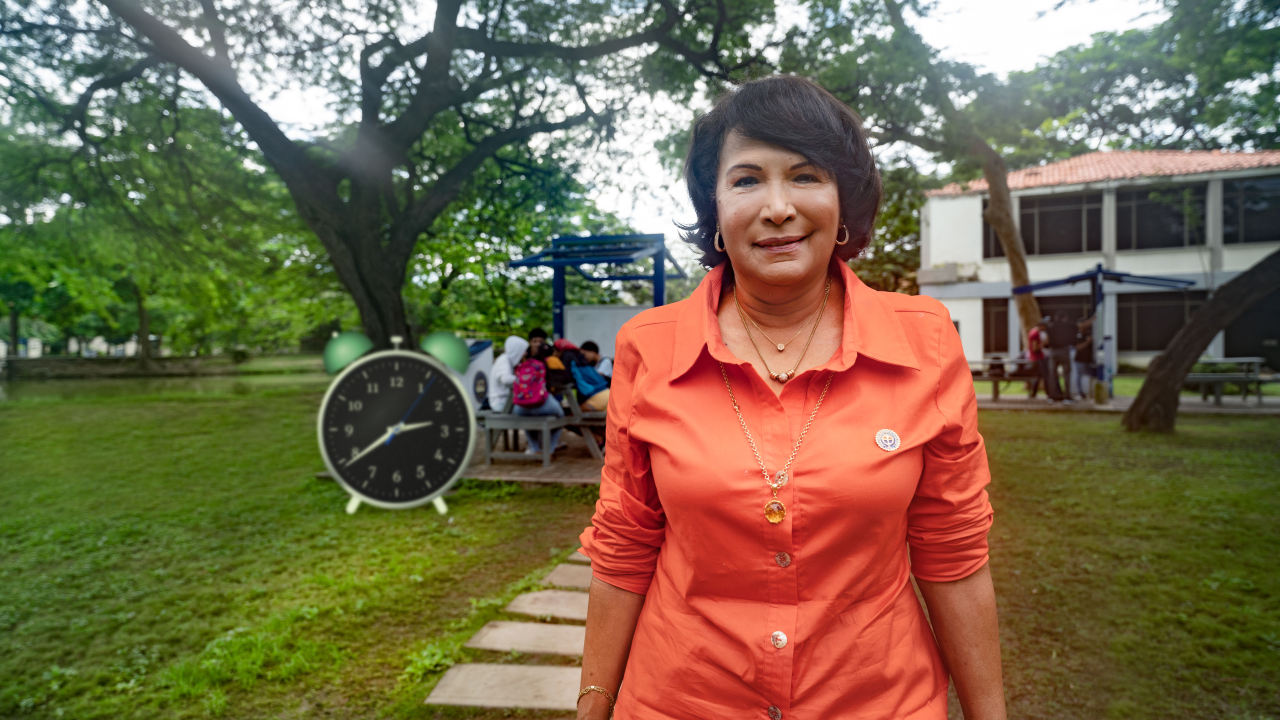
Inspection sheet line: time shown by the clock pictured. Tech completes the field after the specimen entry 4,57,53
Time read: 2,39,06
